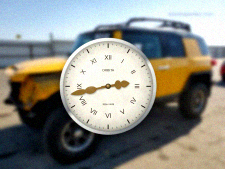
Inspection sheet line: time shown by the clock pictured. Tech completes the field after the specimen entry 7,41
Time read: 2,43
